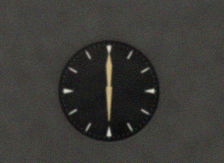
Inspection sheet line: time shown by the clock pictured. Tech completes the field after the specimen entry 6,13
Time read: 6,00
